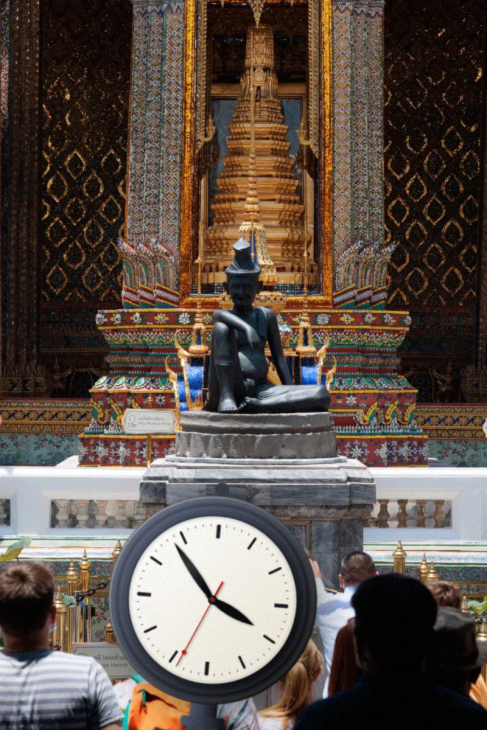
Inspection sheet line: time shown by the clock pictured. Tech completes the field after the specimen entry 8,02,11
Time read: 3,53,34
